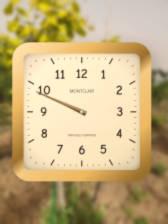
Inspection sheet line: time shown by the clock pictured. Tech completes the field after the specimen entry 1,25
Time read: 9,49
